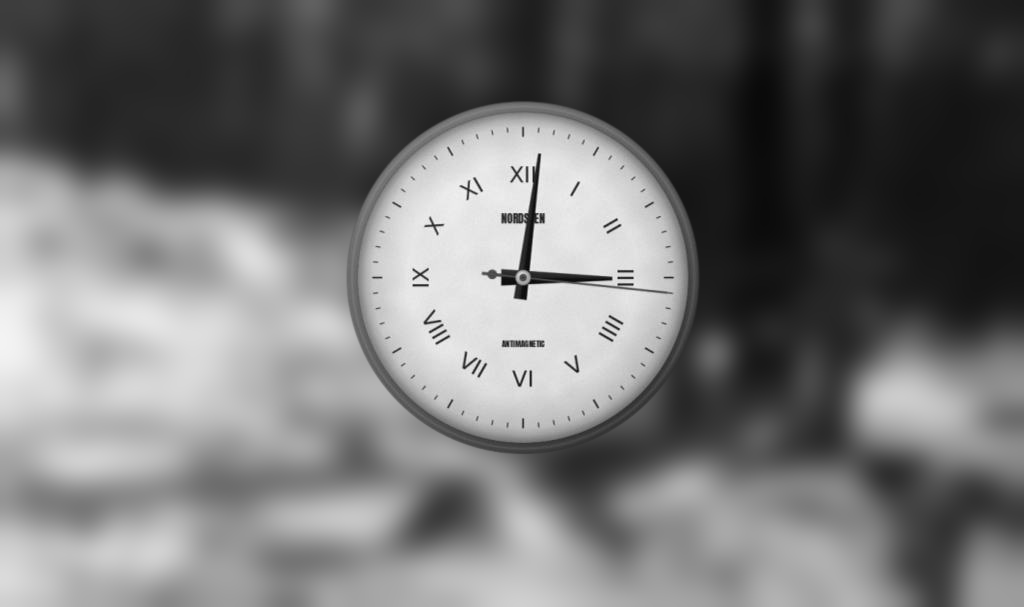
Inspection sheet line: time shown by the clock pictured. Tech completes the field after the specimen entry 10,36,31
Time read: 3,01,16
